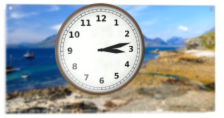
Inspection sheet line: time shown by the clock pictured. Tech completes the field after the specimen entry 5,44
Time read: 3,13
